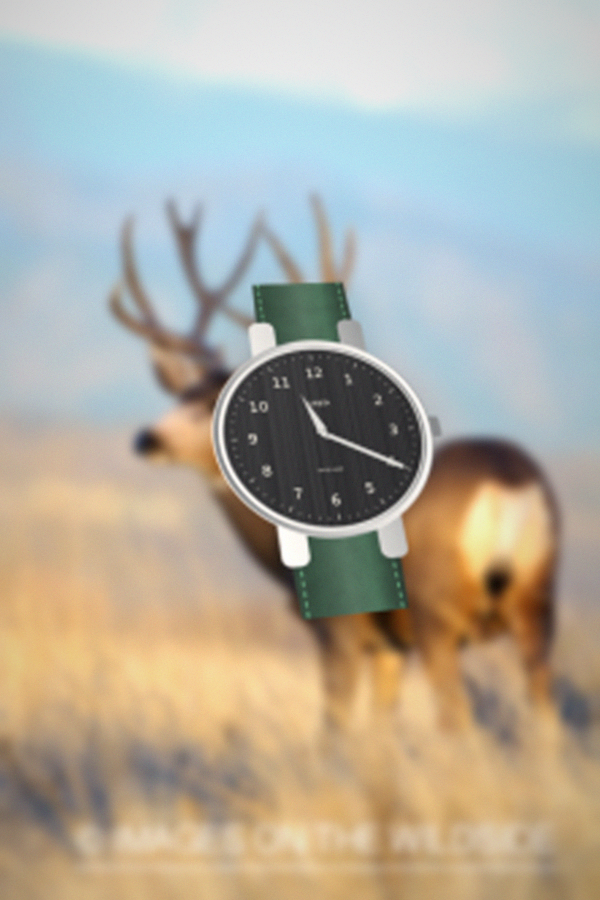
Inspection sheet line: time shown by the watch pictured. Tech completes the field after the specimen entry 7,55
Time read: 11,20
